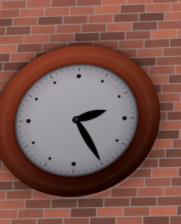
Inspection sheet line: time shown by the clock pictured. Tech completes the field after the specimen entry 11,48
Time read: 2,25
